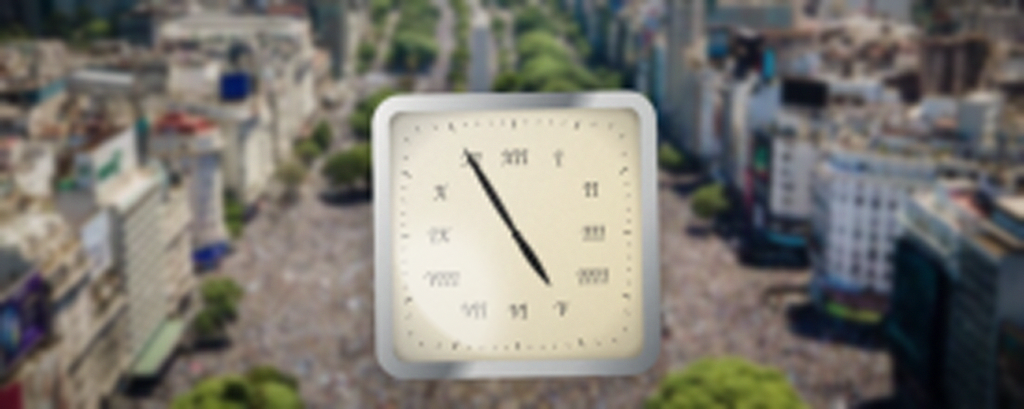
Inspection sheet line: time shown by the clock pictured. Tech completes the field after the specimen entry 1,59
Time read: 4,55
